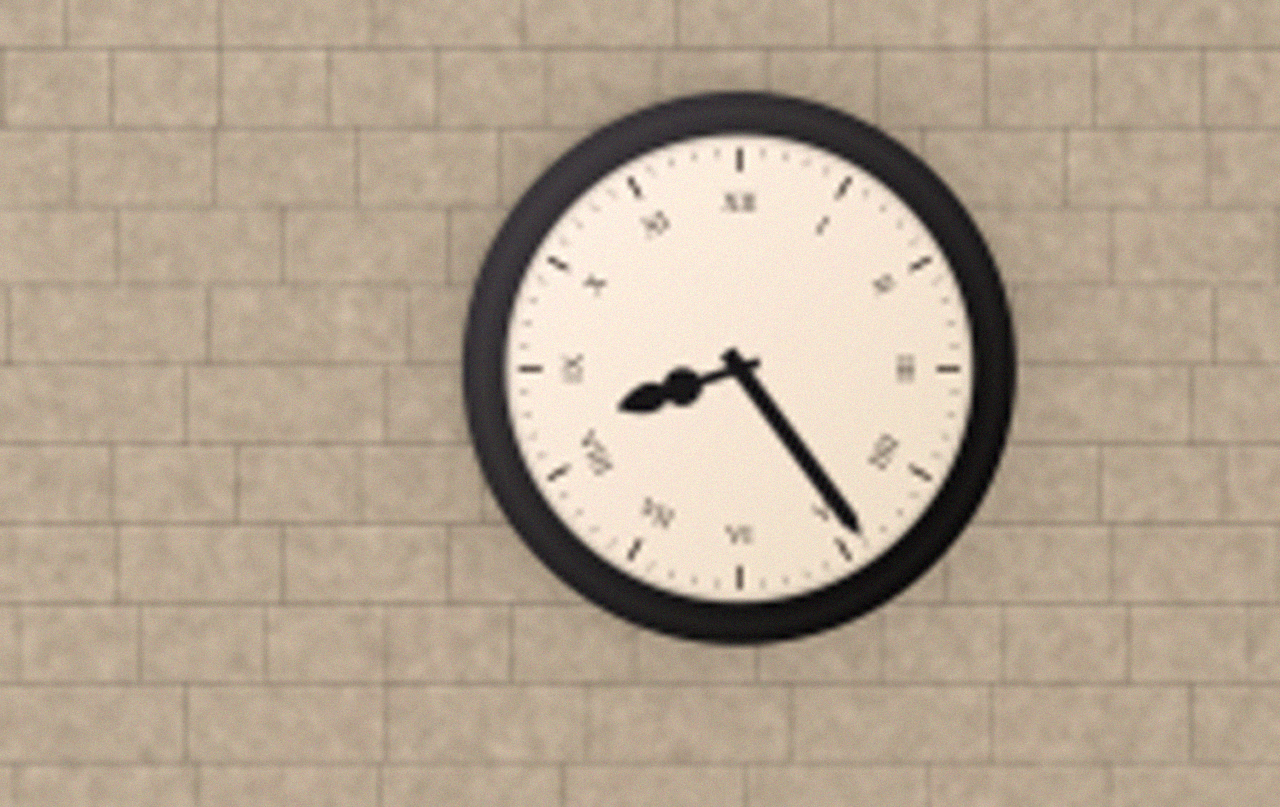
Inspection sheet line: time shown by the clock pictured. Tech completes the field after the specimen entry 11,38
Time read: 8,24
